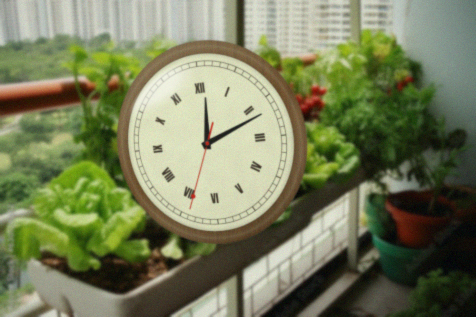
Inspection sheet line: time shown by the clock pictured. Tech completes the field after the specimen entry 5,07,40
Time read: 12,11,34
